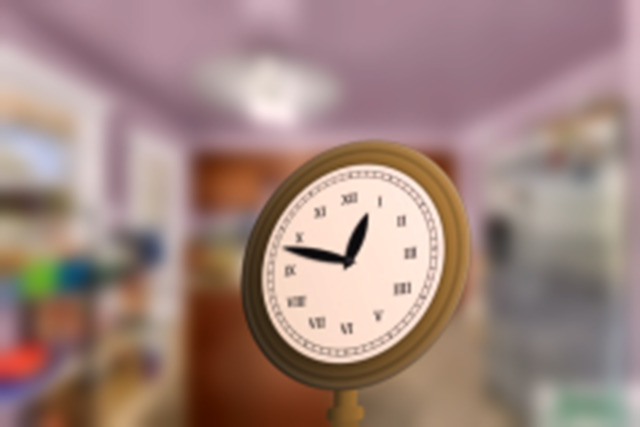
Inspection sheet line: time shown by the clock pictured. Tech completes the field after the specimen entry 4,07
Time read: 12,48
